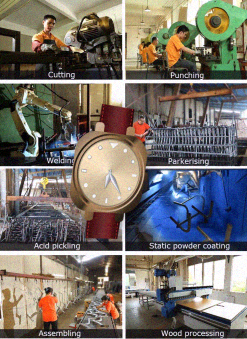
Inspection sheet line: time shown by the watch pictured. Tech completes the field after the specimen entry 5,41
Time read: 6,24
